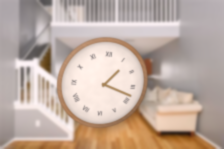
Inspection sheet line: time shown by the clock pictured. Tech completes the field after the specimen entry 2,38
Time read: 1,18
